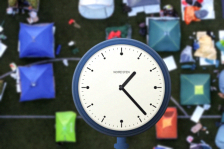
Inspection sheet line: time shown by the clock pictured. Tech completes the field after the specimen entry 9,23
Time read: 1,23
